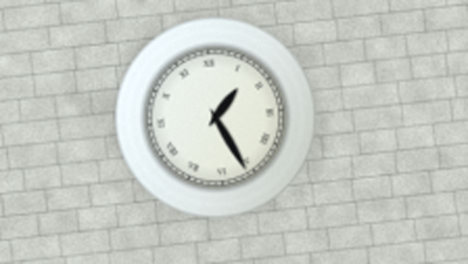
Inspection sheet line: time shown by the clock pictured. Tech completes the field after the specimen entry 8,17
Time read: 1,26
